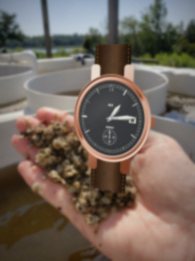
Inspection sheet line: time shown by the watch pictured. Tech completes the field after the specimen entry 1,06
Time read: 1,14
